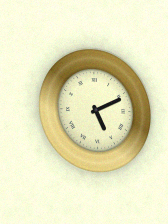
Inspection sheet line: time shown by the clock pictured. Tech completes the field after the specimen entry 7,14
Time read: 5,11
